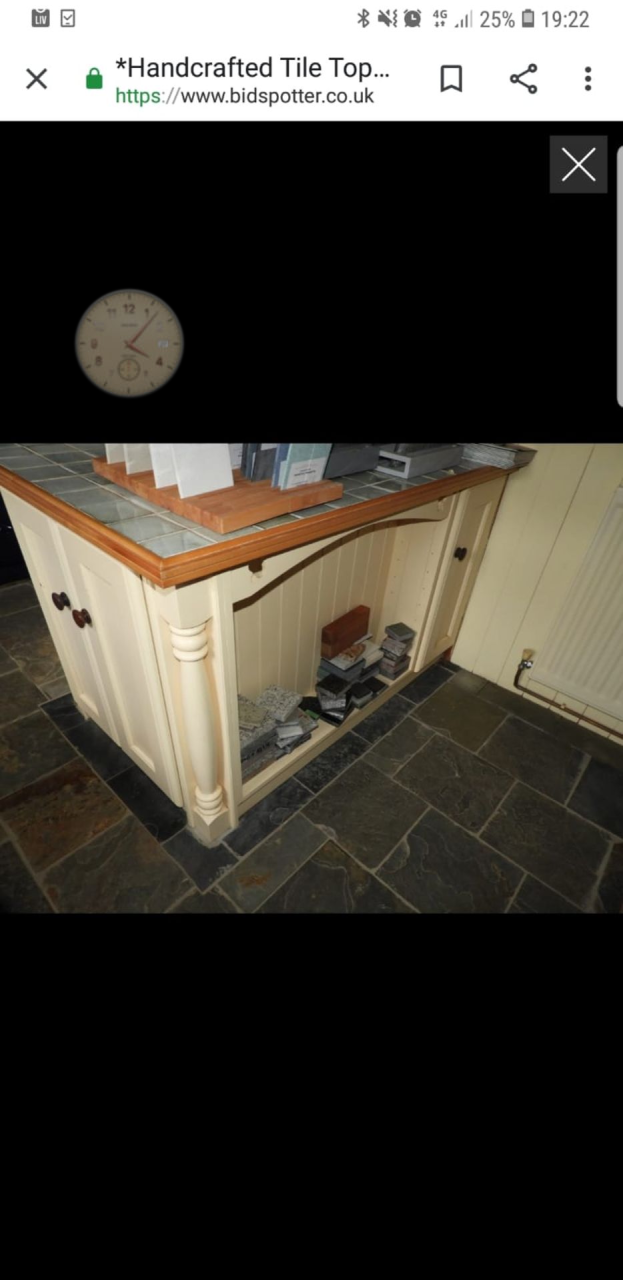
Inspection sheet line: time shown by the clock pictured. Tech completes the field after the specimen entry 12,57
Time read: 4,07
